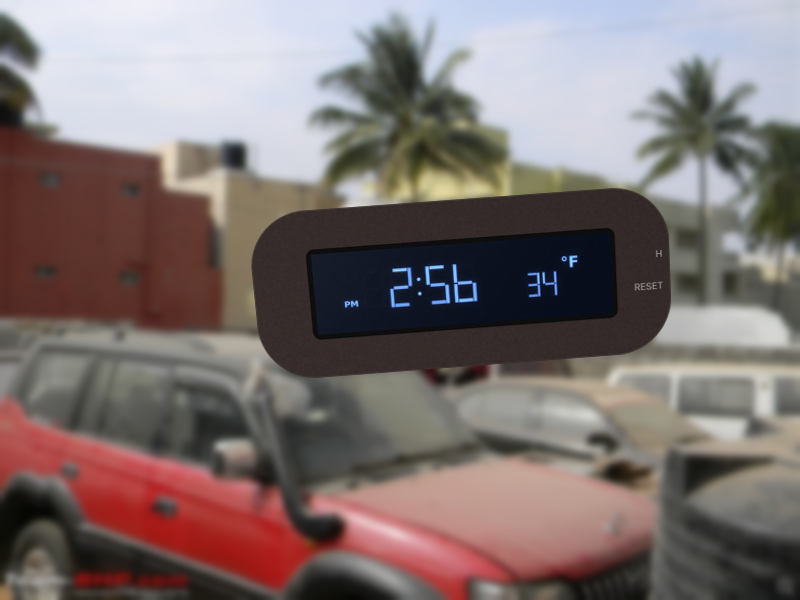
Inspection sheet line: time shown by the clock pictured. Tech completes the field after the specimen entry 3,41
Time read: 2,56
